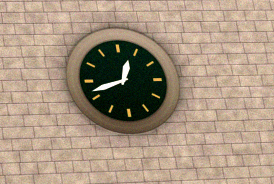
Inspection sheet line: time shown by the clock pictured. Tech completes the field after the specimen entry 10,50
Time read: 12,42
